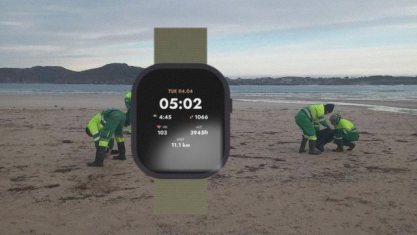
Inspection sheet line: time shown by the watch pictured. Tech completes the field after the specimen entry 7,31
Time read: 5,02
